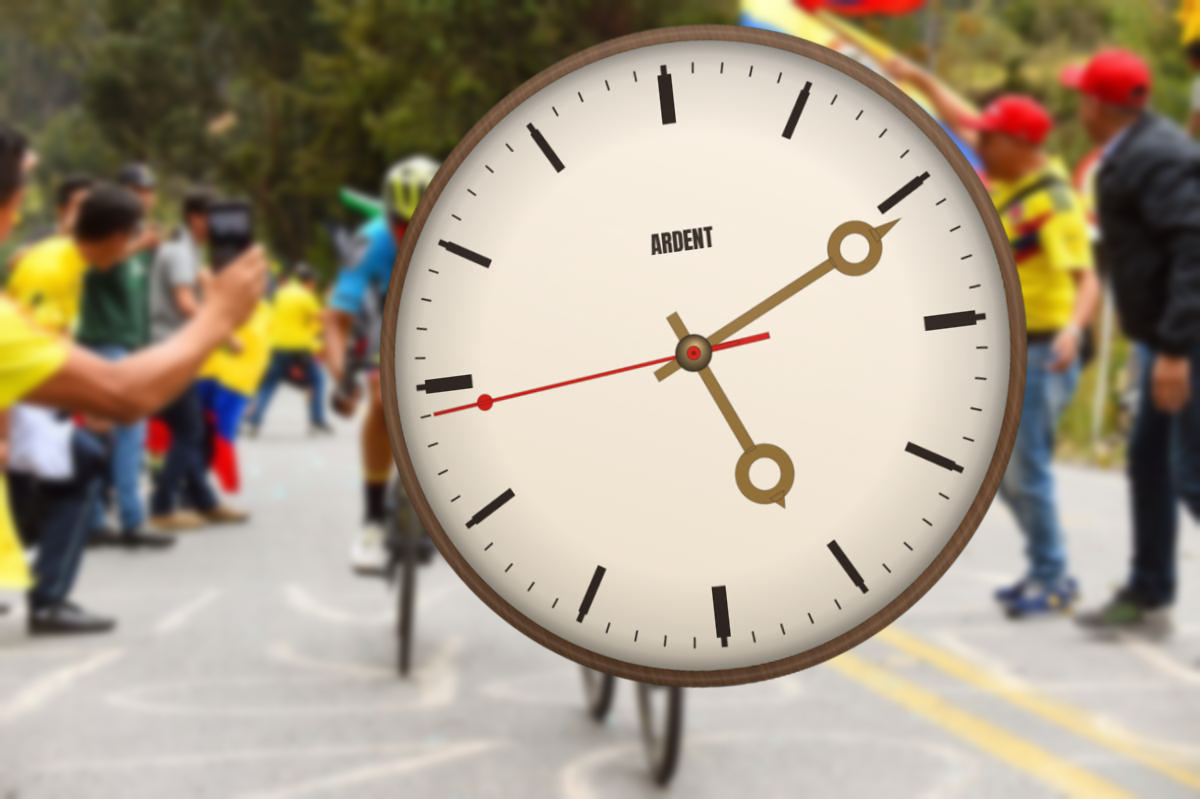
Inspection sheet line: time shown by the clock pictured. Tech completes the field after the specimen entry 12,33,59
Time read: 5,10,44
